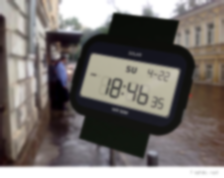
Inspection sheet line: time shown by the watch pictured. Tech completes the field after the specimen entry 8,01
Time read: 18,46
